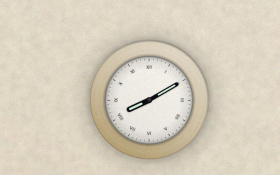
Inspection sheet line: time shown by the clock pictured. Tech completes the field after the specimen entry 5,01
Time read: 8,10
